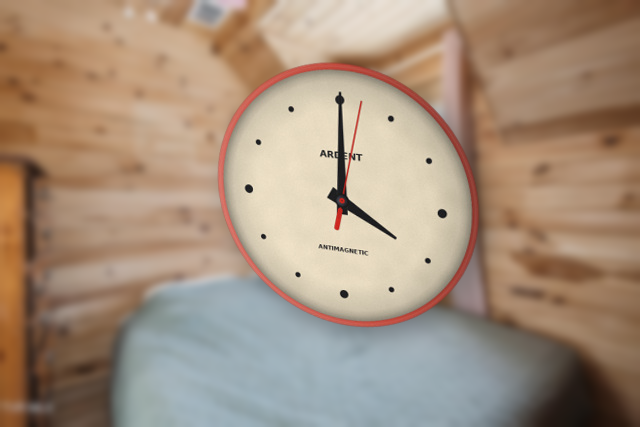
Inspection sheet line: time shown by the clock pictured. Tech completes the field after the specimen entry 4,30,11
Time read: 4,00,02
